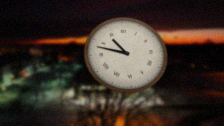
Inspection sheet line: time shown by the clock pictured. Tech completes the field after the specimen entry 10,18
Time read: 10,48
